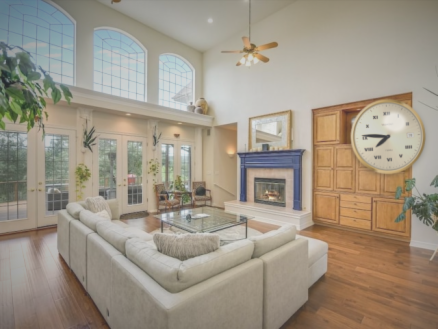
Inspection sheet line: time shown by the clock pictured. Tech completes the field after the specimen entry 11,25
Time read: 7,46
